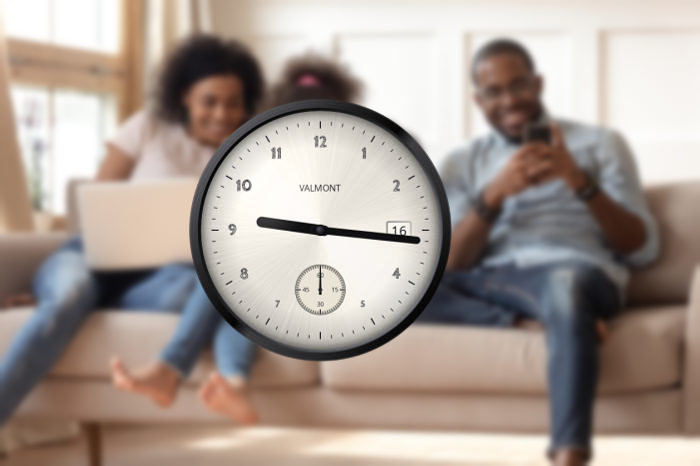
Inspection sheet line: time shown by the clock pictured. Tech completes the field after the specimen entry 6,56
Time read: 9,16
